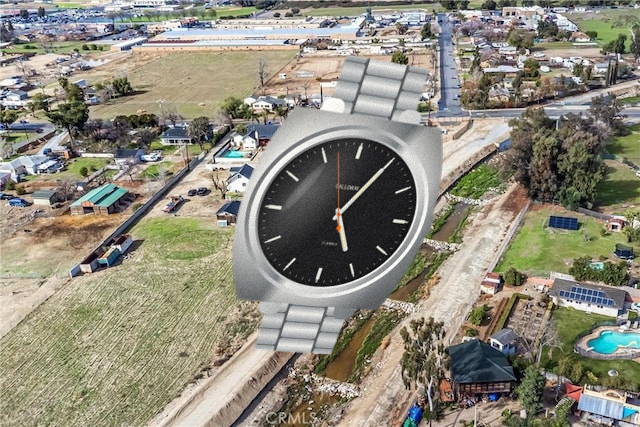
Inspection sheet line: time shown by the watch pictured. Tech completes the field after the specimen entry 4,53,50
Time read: 5,04,57
